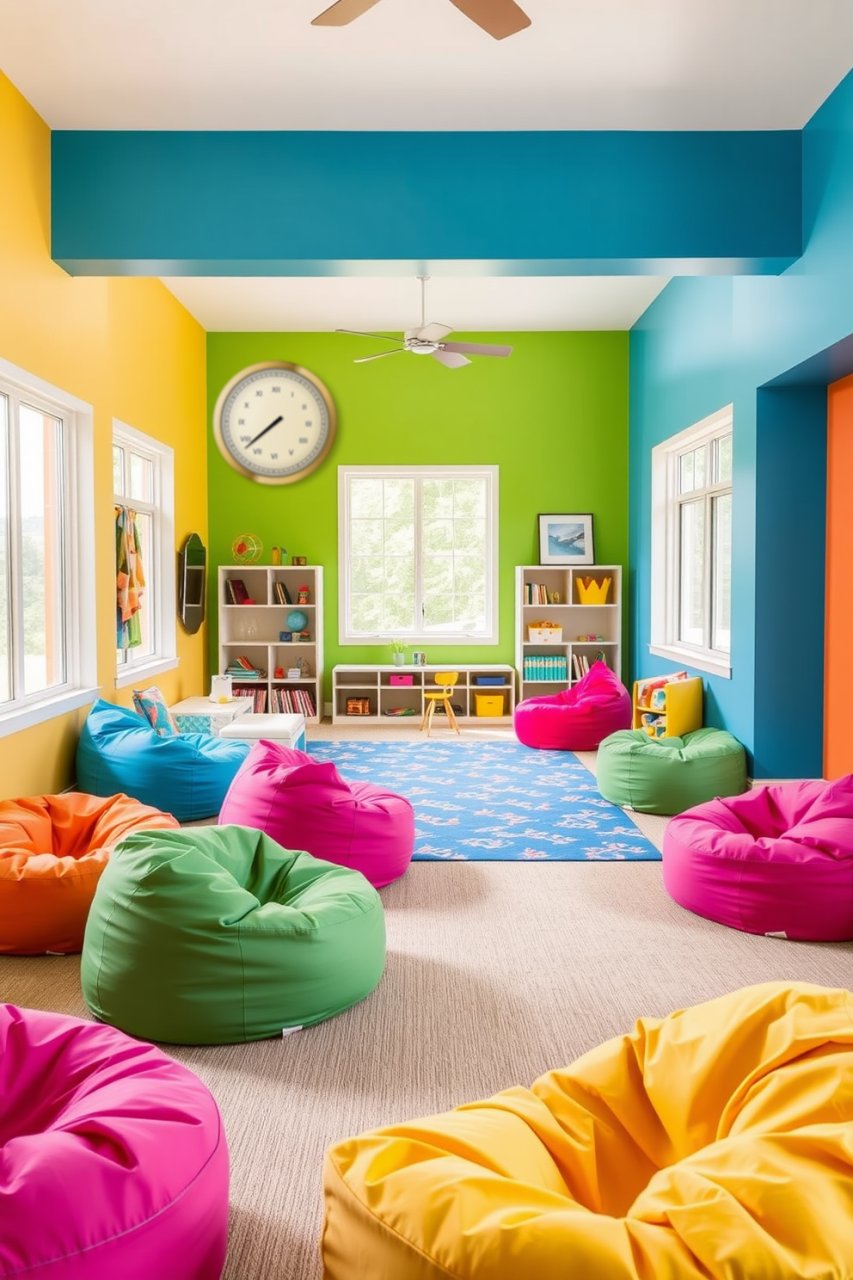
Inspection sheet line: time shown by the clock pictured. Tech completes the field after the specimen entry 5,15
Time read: 7,38
